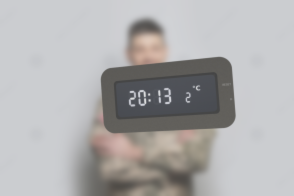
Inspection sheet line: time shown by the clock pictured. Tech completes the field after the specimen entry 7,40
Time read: 20,13
